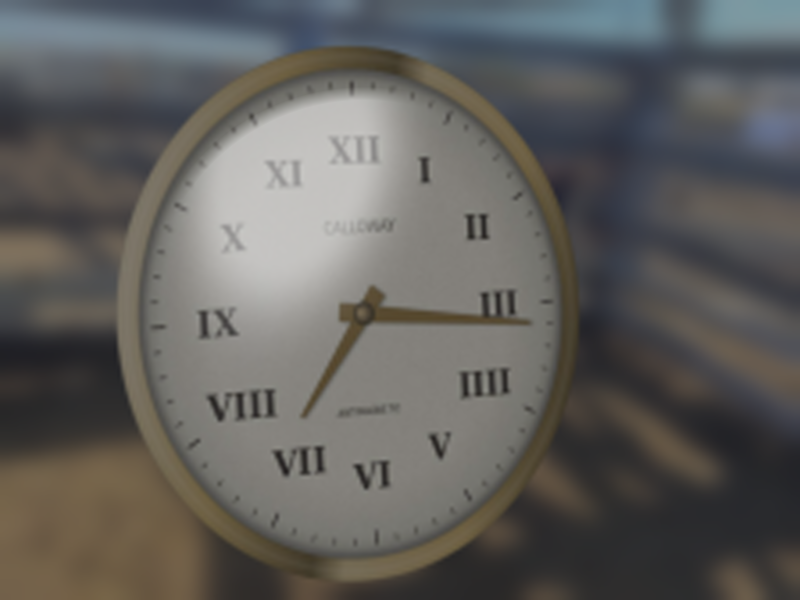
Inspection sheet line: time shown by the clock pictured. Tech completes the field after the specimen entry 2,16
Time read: 7,16
